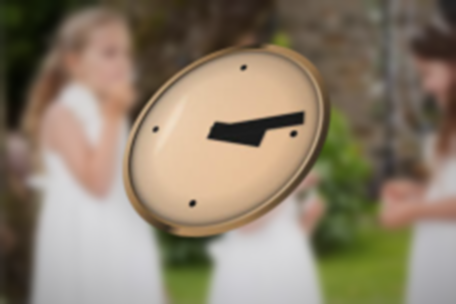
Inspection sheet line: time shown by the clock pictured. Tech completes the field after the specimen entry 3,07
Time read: 3,13
